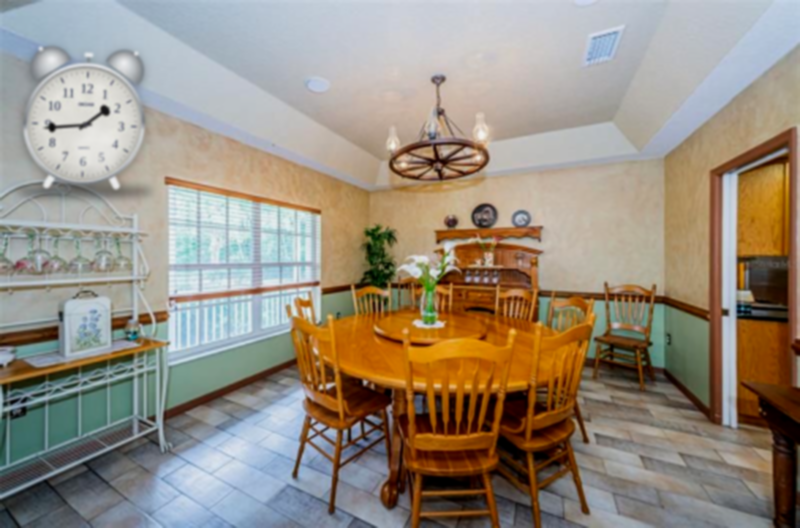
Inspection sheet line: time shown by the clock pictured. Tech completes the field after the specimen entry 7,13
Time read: 1,44
